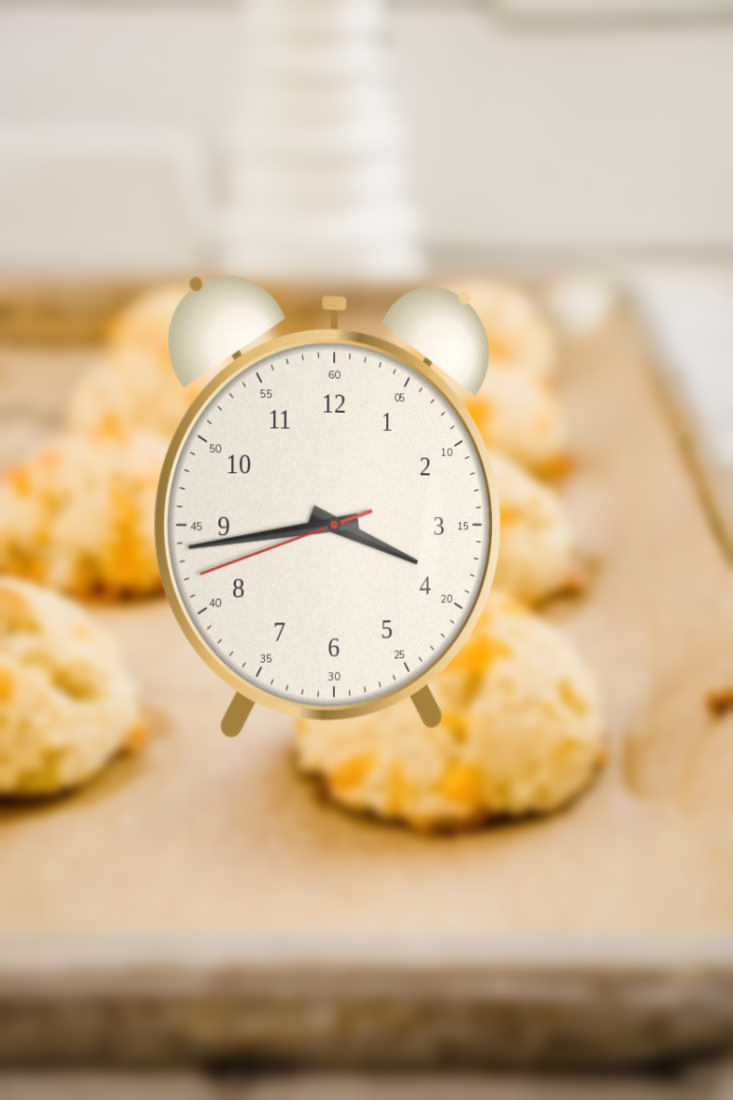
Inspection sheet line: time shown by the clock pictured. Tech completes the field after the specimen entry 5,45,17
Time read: 3,43,42
